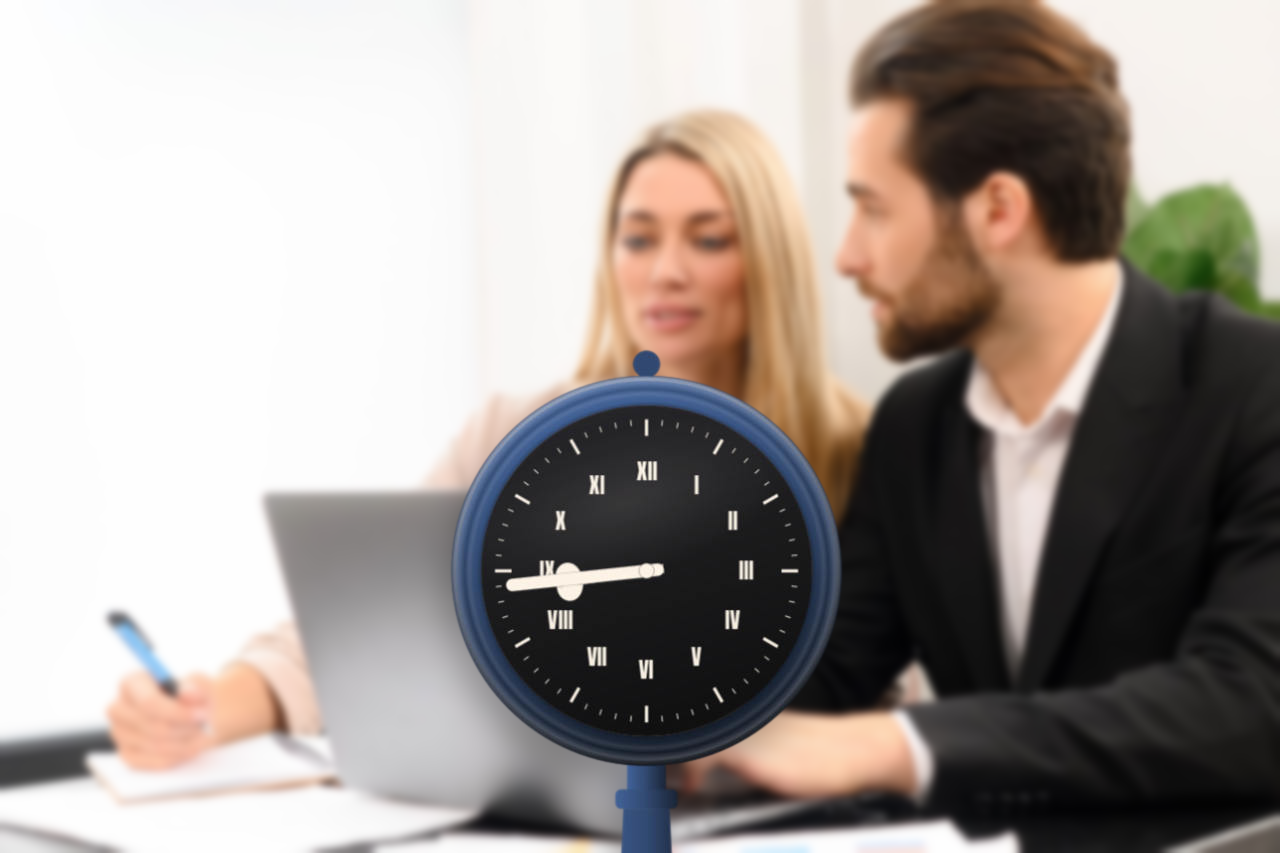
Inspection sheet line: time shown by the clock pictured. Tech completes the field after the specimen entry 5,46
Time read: 8,44
